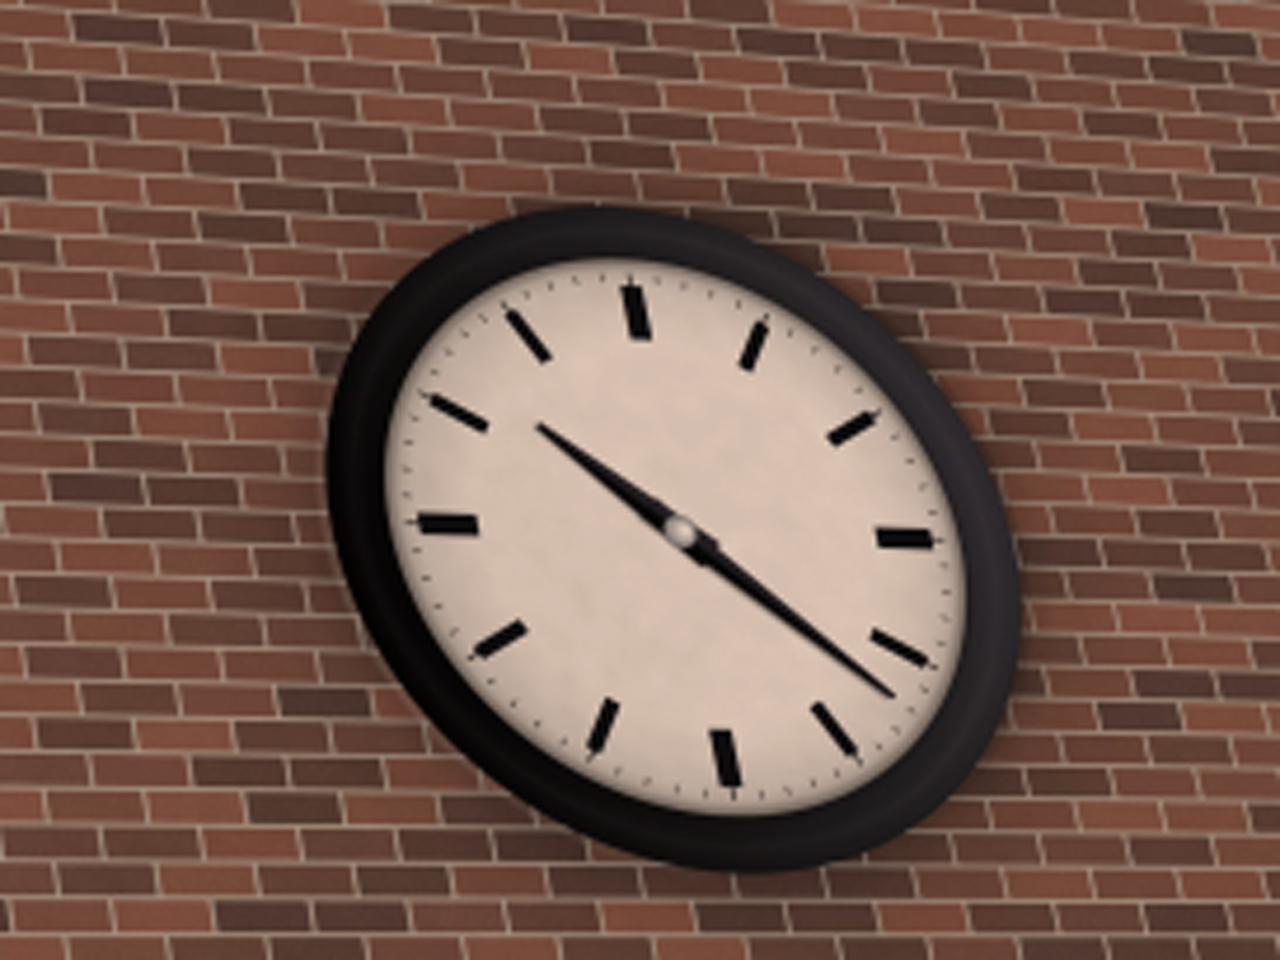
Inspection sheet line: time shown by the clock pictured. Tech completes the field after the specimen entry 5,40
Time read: 10,22
